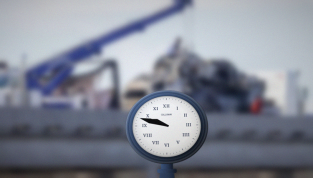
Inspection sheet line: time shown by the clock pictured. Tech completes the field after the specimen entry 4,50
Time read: 9,48
